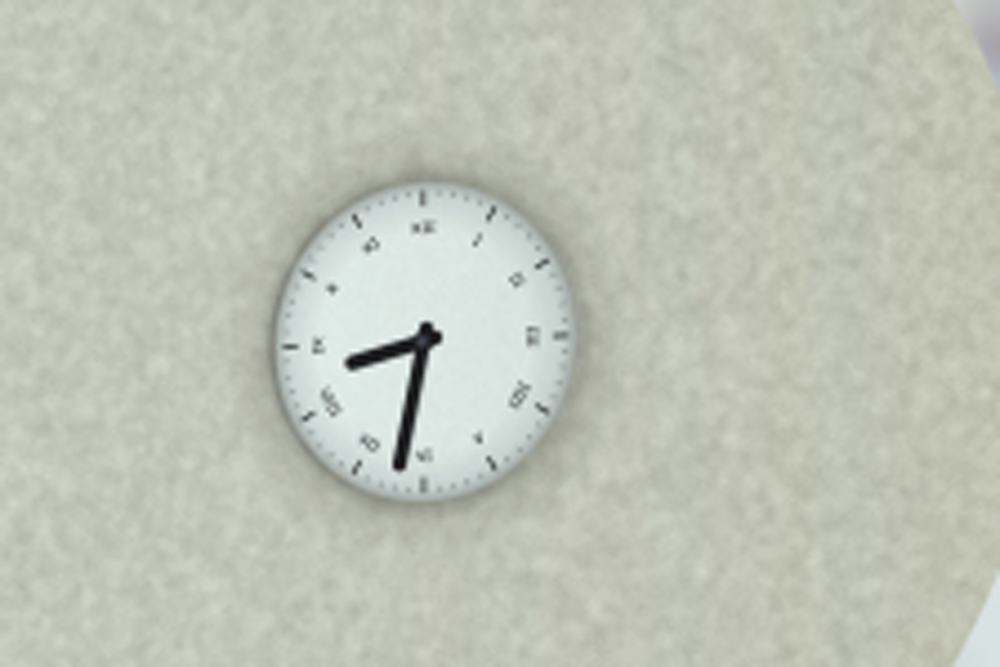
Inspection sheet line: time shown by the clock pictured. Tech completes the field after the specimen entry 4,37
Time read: 8,32
